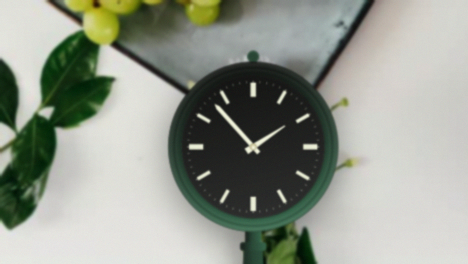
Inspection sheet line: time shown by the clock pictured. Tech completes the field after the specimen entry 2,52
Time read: 1,53
